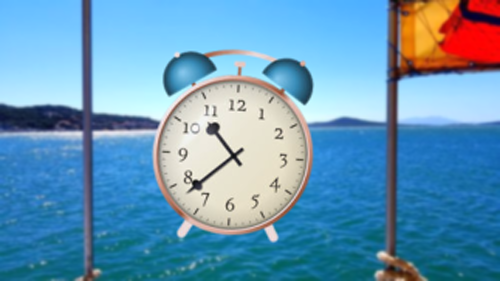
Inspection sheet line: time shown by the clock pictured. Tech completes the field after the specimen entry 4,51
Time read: 10,38
